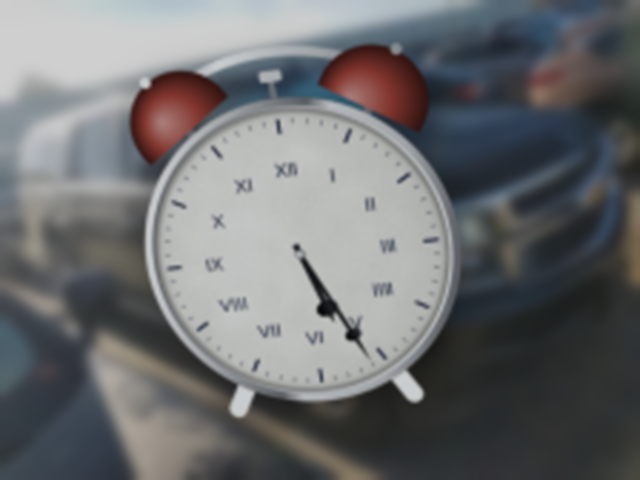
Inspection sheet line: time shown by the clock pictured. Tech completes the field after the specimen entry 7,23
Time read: 5,26
